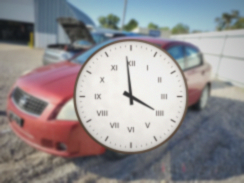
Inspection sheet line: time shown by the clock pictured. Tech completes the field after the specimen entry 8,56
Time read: 3,59
